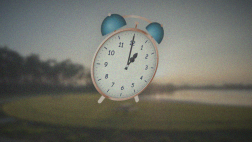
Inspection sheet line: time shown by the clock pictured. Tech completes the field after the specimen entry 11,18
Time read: 1,00
